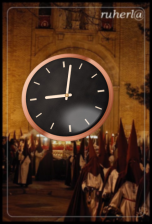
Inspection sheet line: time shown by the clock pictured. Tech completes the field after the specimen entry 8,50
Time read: 9,02
